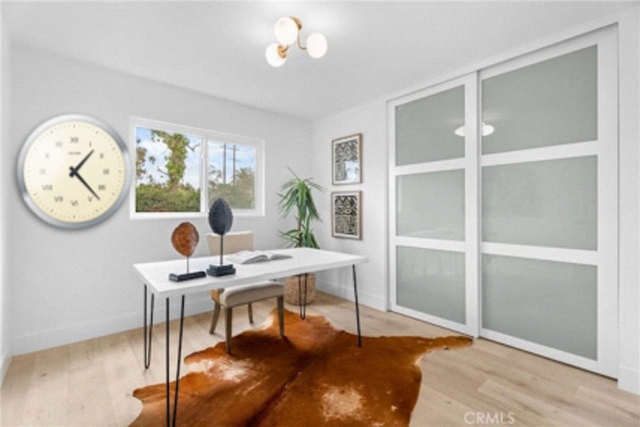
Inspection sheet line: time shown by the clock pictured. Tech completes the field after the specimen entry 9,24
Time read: 1,23
